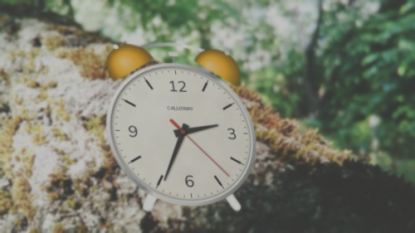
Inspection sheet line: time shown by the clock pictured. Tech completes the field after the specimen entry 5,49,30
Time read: 2,34,23
